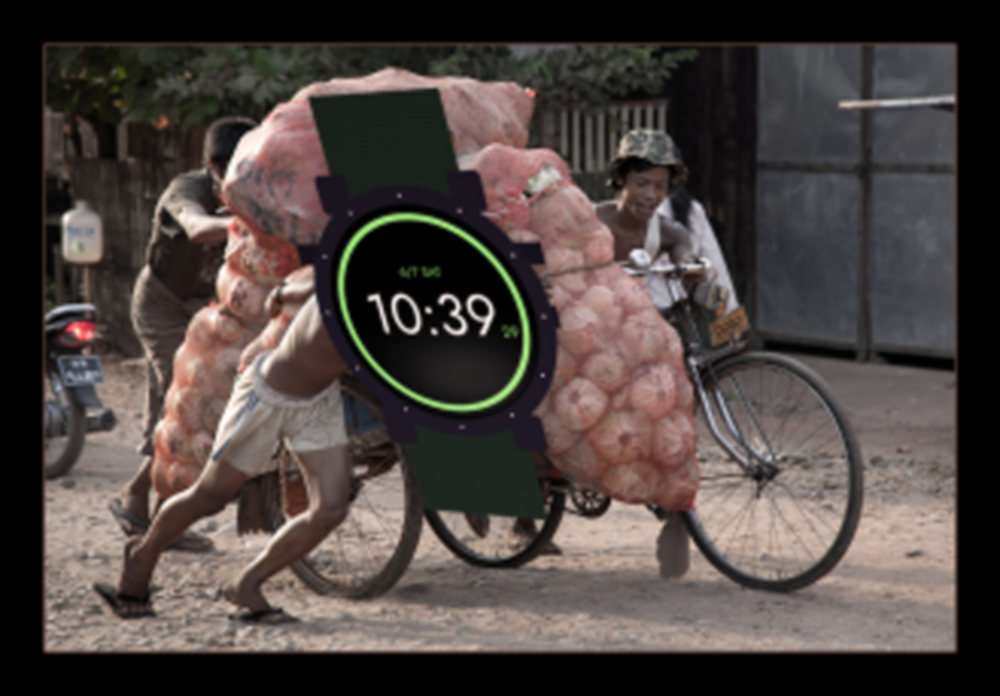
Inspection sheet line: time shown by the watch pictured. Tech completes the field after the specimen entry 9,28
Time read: 10,39
